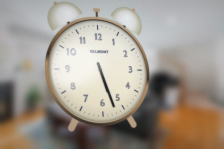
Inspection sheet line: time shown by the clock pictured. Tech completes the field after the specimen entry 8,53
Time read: 5,27
